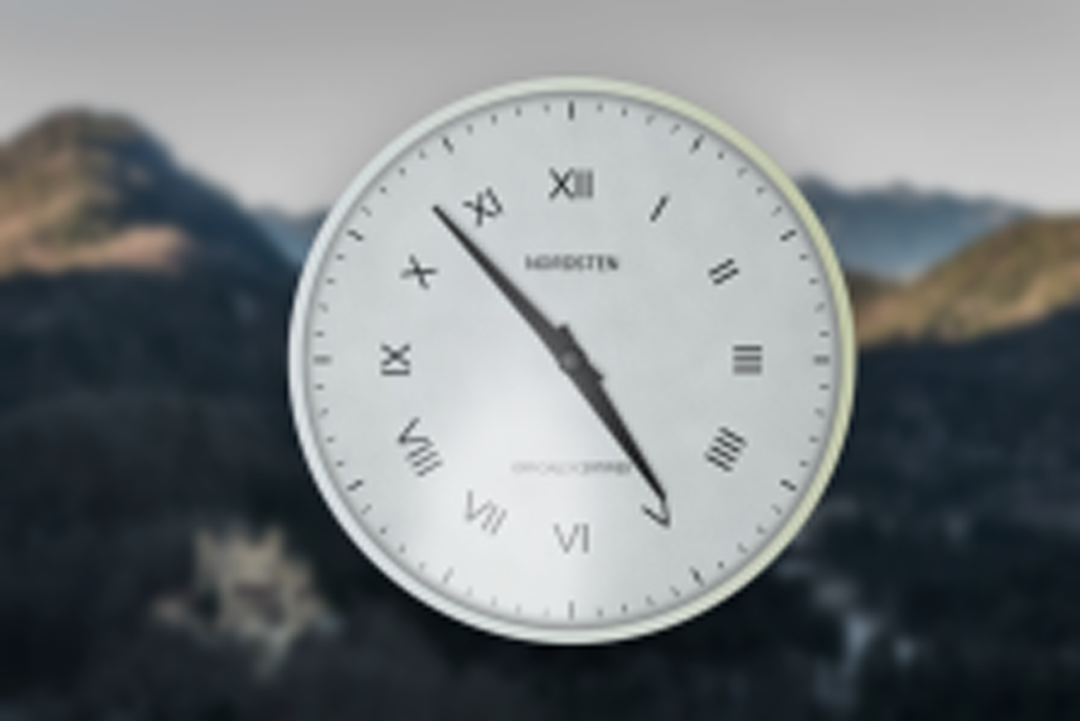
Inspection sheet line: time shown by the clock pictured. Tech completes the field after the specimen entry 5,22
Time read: 4,53
